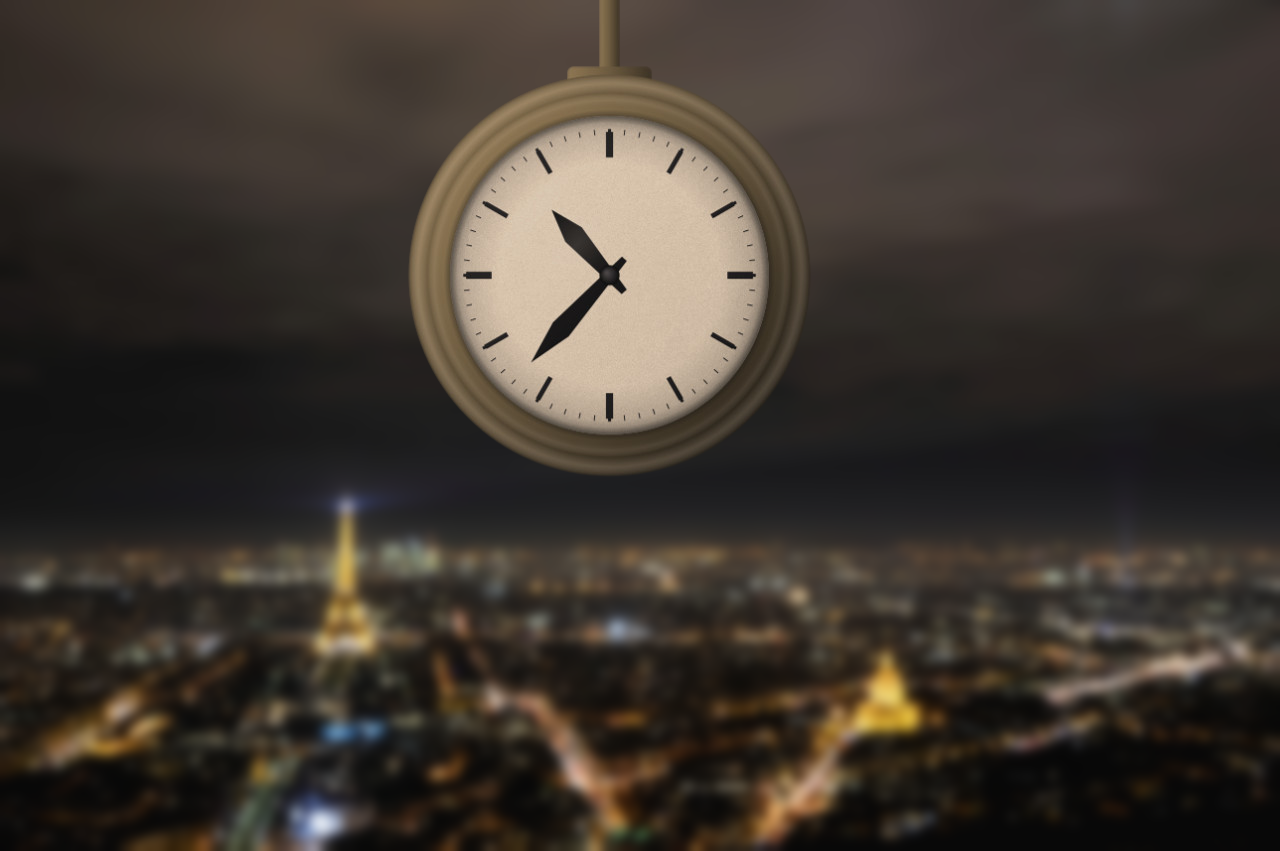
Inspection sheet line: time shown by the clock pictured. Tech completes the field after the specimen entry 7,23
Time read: 10,37
